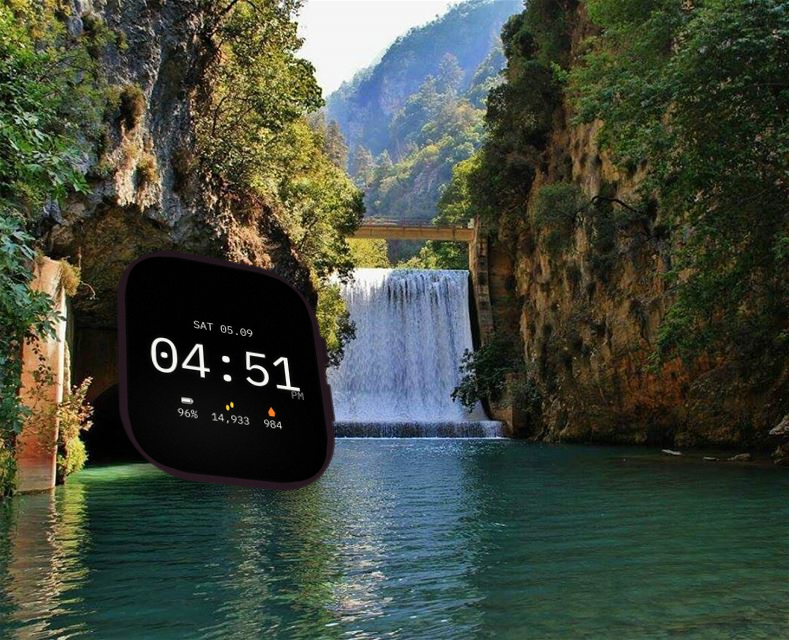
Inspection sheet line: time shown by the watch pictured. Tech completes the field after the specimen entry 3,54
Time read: 4,51
